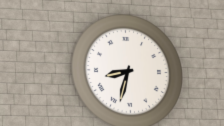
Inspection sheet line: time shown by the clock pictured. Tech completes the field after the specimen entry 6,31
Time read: 8,33
